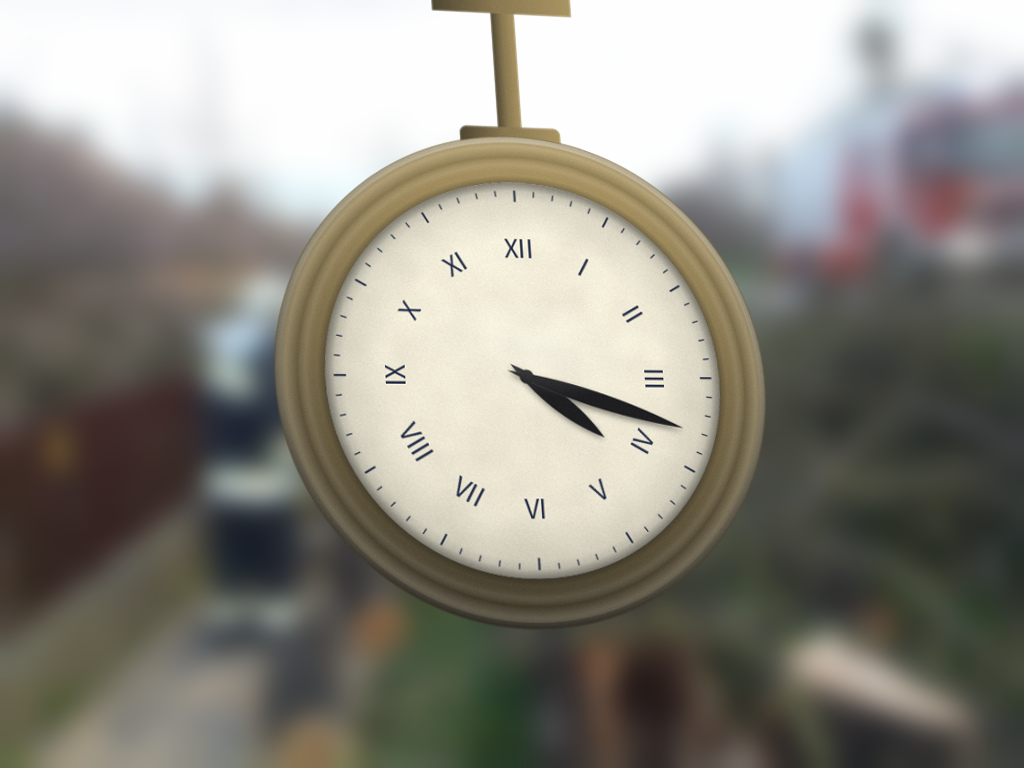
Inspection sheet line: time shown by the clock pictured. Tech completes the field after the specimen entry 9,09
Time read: 4,18
